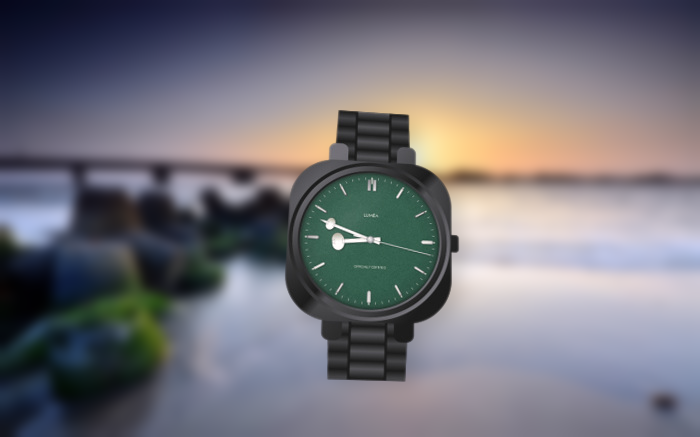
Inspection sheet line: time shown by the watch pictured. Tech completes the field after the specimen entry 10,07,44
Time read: 8,48,17
